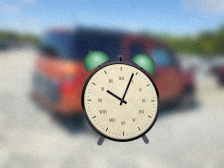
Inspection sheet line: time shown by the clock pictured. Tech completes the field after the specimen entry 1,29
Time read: 10,04
